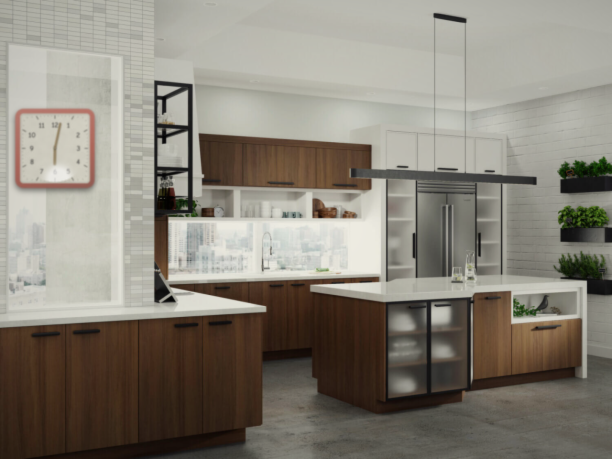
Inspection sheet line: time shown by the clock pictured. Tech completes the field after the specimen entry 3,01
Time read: 6,02
